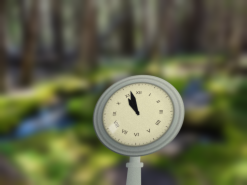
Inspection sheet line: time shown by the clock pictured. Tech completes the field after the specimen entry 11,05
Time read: 10,57
